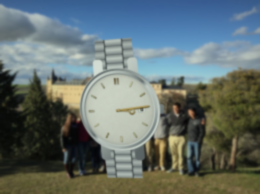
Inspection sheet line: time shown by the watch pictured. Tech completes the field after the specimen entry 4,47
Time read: 3,14
